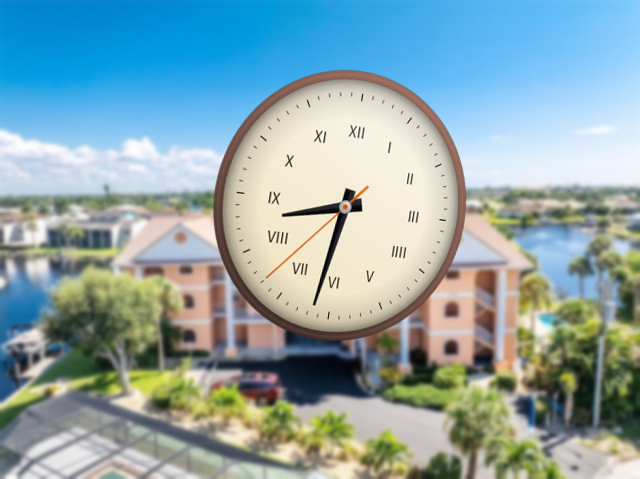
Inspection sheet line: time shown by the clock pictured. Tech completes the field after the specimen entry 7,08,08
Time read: 8,31,37
